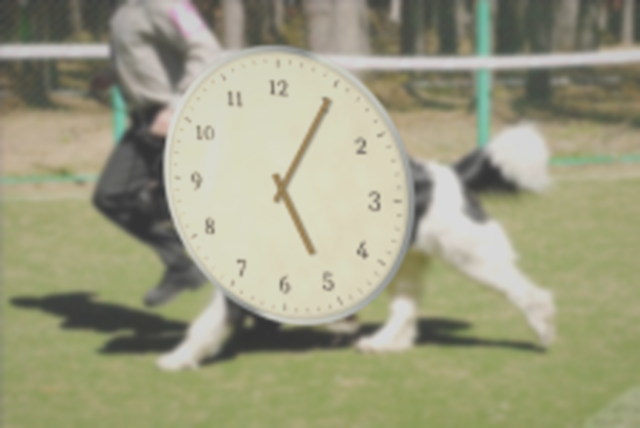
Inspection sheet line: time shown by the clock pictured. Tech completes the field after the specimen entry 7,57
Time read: 5,05
